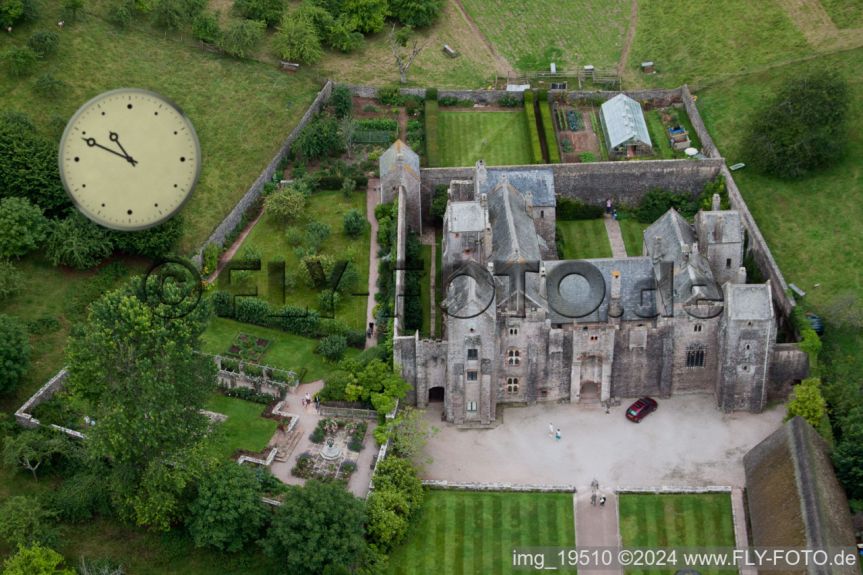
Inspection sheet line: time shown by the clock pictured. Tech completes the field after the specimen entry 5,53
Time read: 10,49
